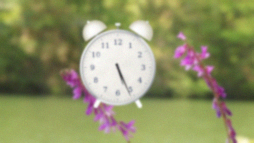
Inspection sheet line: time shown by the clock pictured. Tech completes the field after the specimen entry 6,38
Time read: 5,26
